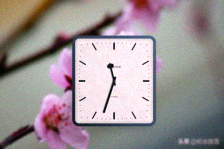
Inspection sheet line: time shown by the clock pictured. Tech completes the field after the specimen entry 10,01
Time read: 11,33
